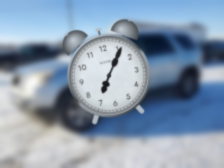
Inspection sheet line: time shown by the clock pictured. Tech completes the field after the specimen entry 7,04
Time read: 7,06
